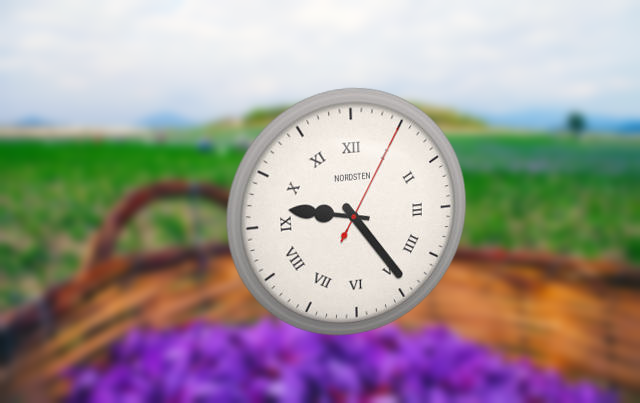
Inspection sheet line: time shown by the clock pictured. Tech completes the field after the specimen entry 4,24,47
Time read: 9,24,05
